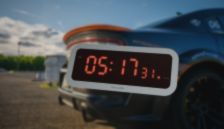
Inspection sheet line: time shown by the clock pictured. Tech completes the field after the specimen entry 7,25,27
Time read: 5,17,31
